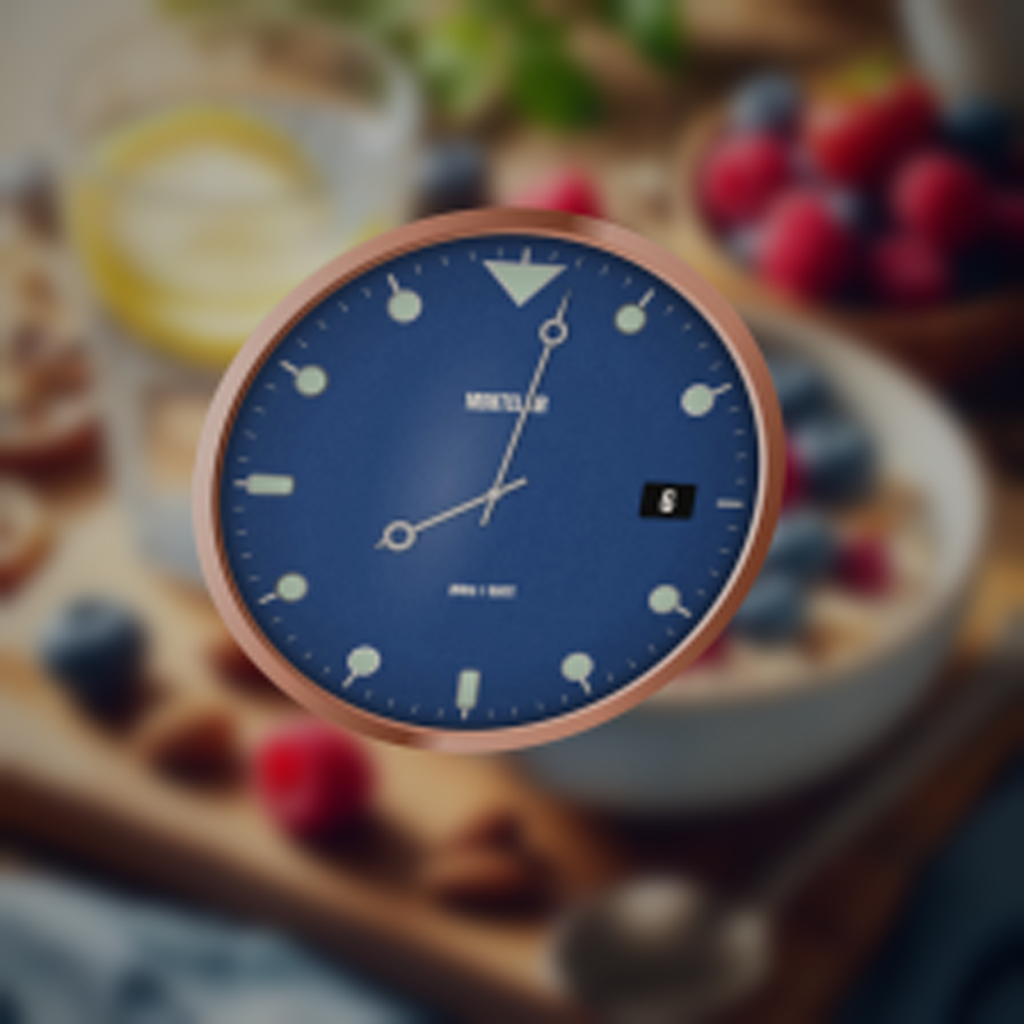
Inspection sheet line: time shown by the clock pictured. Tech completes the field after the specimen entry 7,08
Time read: 8,02
